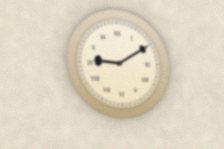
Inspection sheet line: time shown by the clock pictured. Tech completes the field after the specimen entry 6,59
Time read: 9,10
